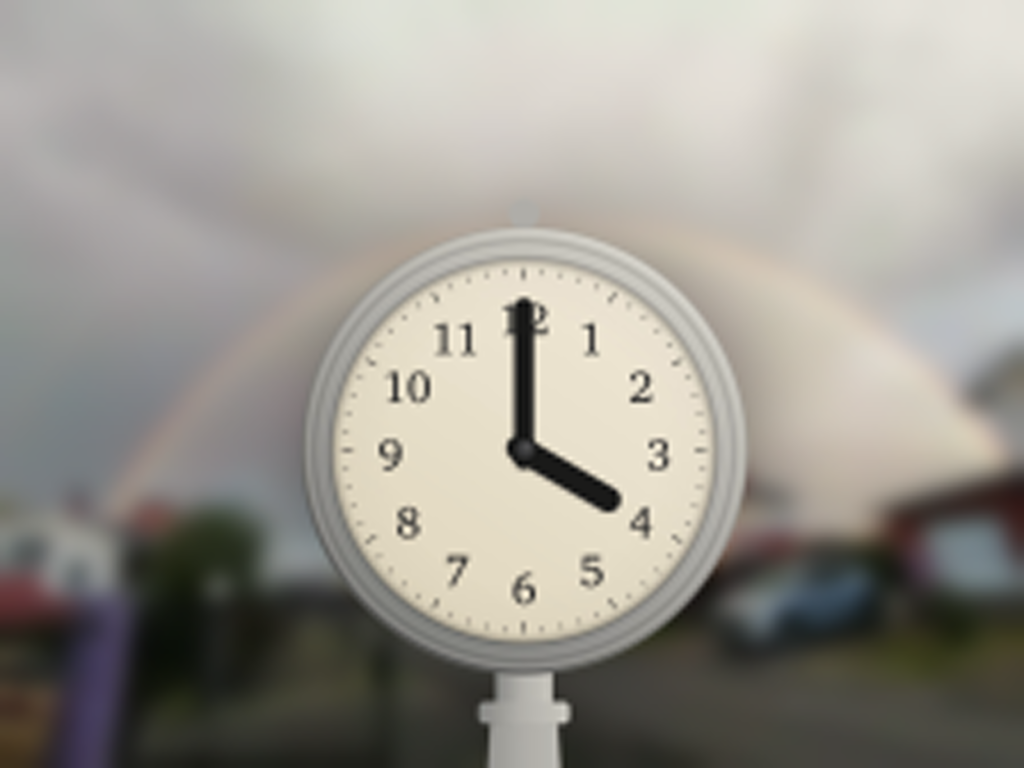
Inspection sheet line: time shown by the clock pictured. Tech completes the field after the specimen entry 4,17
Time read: 4,00
